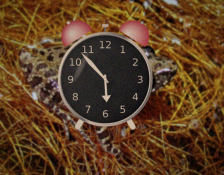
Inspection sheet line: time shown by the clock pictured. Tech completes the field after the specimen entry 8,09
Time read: 5,53
